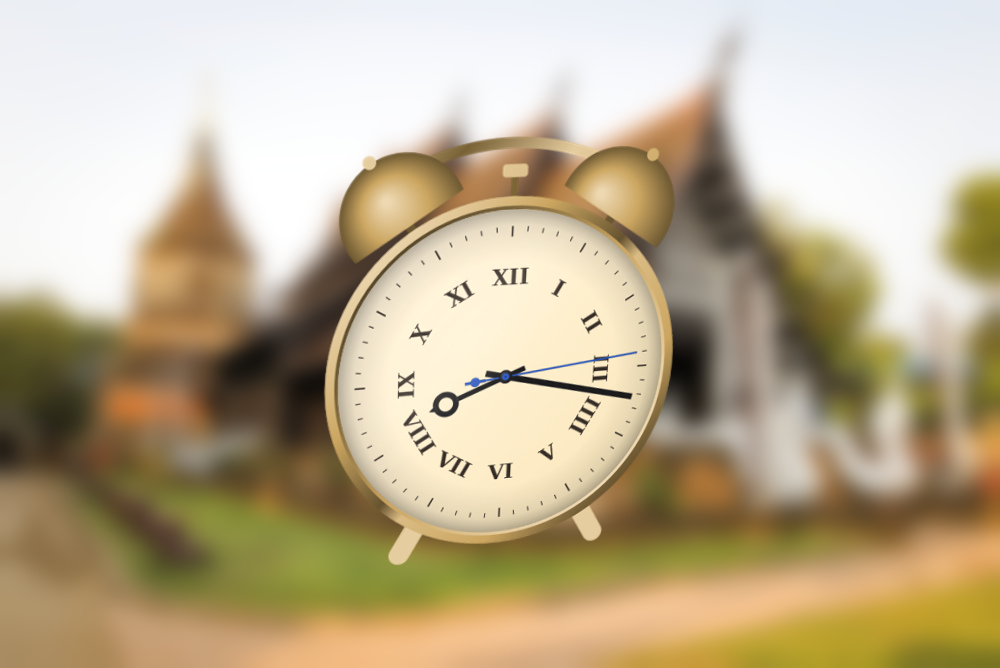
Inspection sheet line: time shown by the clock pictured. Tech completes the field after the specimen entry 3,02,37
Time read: 8,17,14
